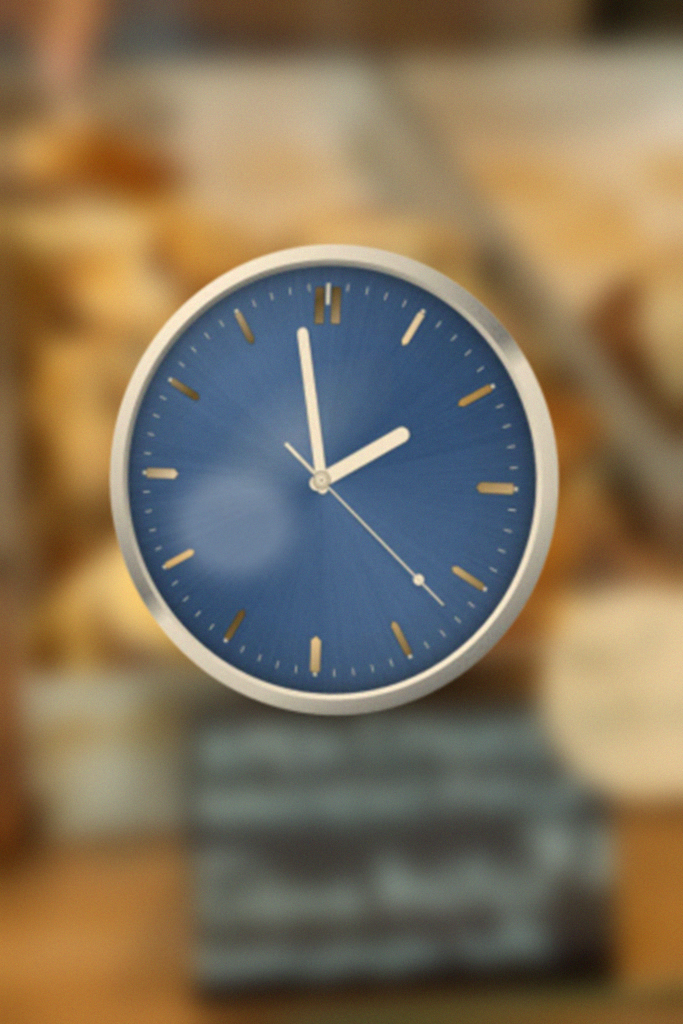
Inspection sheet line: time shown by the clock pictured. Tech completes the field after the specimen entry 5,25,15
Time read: 1,58,22
